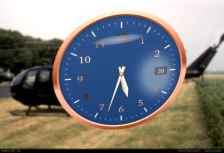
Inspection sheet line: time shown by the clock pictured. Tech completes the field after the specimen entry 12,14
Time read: 5,33
